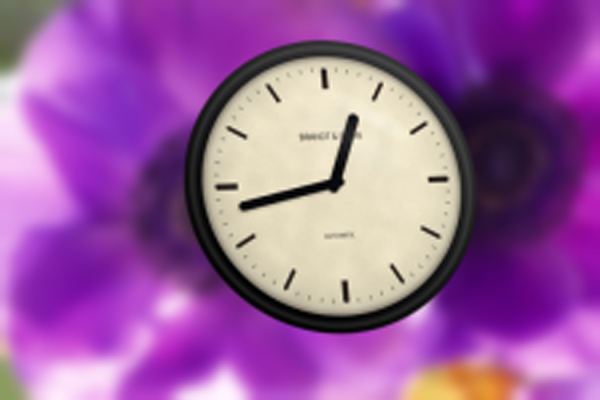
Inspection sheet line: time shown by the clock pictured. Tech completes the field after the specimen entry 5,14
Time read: 12,43
